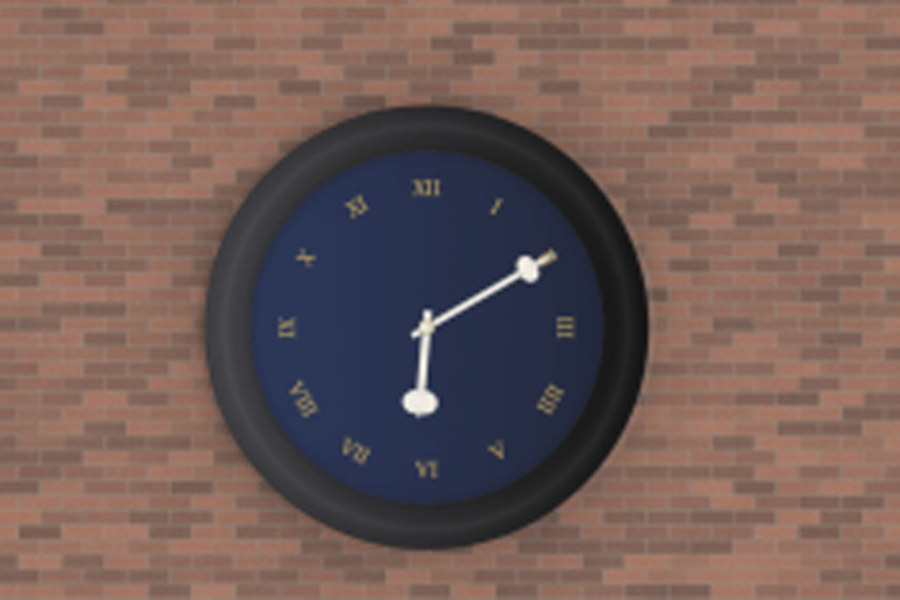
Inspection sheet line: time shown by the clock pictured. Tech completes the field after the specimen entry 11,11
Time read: 6,10
